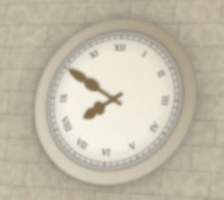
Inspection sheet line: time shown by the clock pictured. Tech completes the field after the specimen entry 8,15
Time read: 7,50
